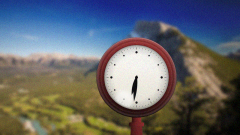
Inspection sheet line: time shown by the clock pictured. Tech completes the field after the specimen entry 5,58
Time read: 6,31
